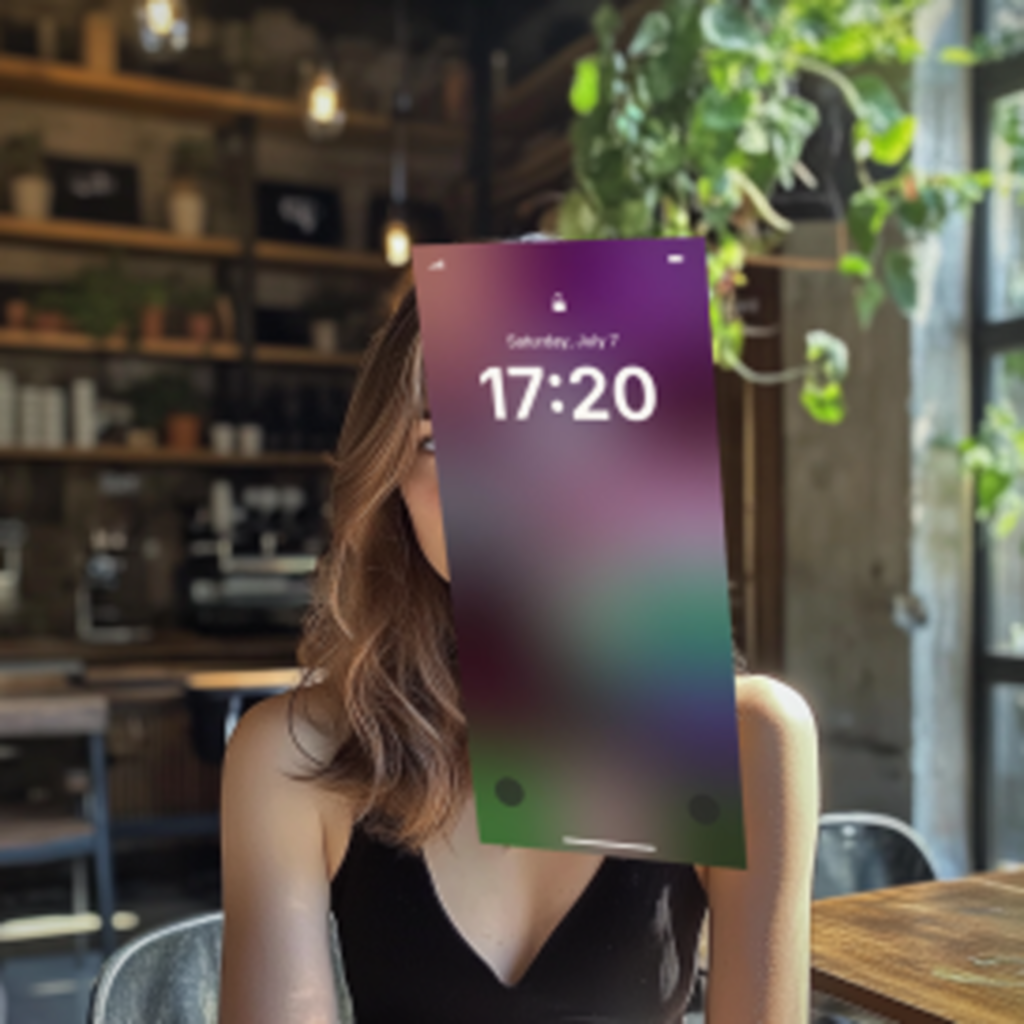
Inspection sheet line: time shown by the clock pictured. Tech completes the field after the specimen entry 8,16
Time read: 17,20
